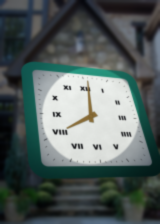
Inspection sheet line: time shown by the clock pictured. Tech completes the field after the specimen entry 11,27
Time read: 8,01
